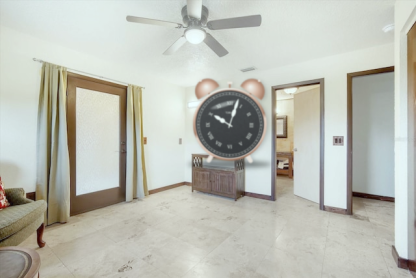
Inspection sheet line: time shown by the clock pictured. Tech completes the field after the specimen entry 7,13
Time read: 10,03
